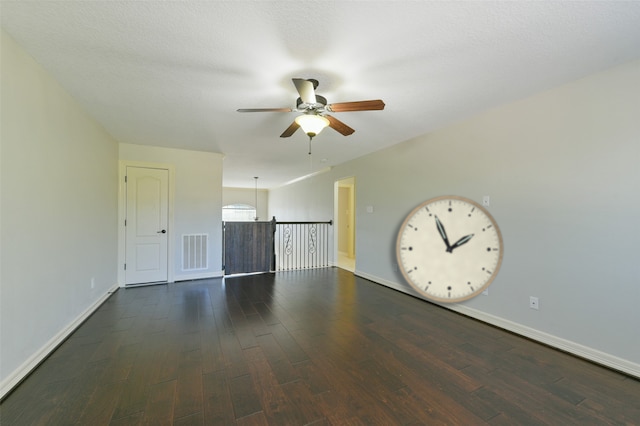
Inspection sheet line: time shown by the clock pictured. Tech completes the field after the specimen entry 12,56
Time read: 1,56
